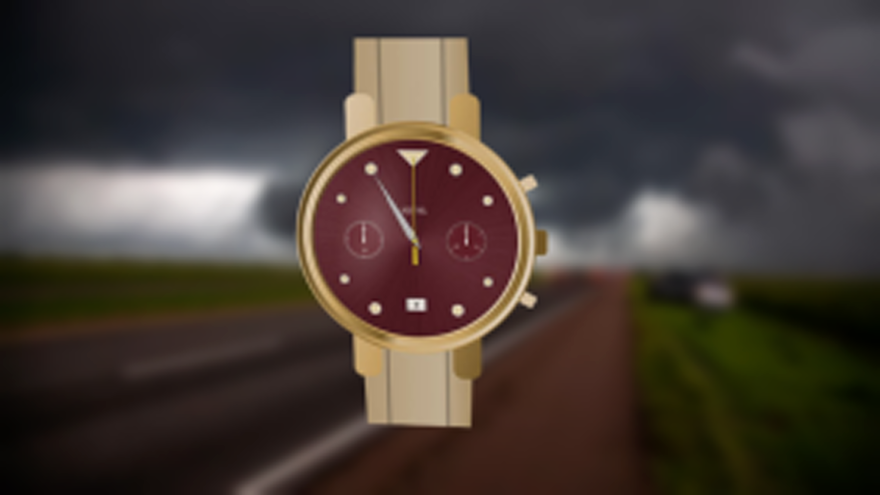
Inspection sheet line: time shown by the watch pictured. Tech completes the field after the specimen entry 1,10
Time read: 10,55
